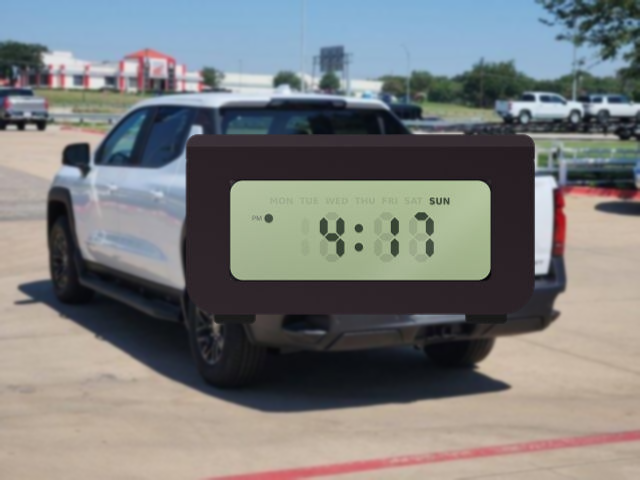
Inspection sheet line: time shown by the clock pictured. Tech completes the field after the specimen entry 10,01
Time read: 4,17
